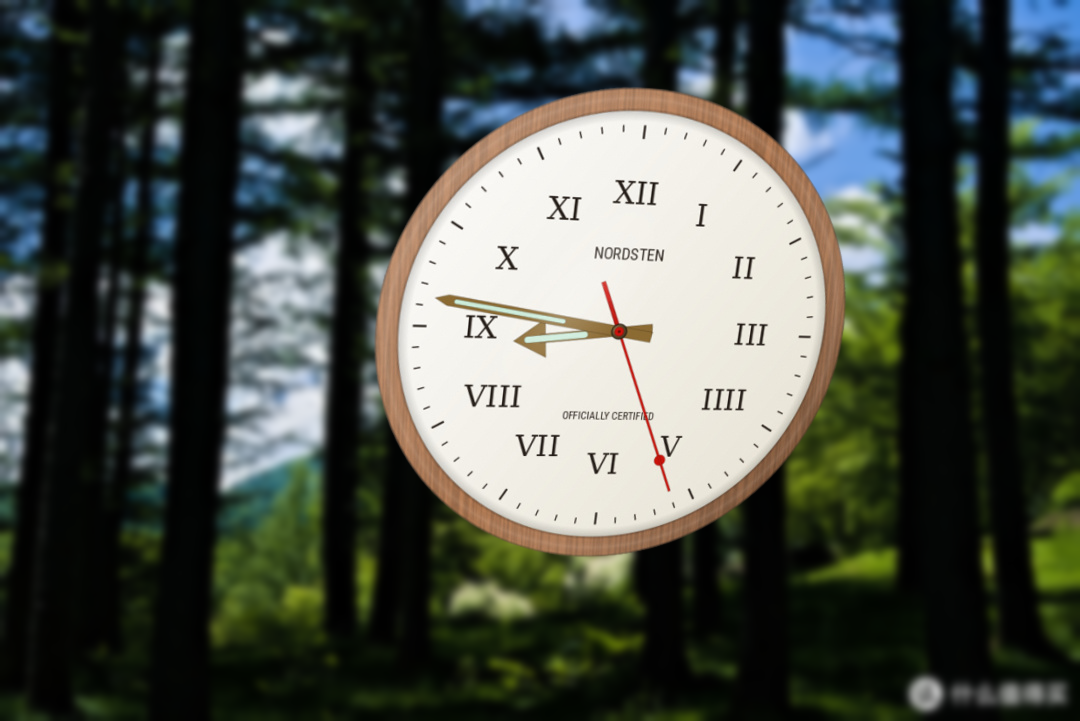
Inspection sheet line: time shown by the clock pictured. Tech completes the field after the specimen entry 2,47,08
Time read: 8,46,26
